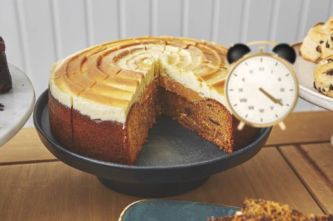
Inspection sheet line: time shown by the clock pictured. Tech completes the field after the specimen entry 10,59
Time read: 4,21
